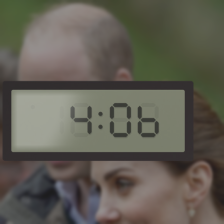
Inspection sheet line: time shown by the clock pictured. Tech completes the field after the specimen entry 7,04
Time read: 4,06
